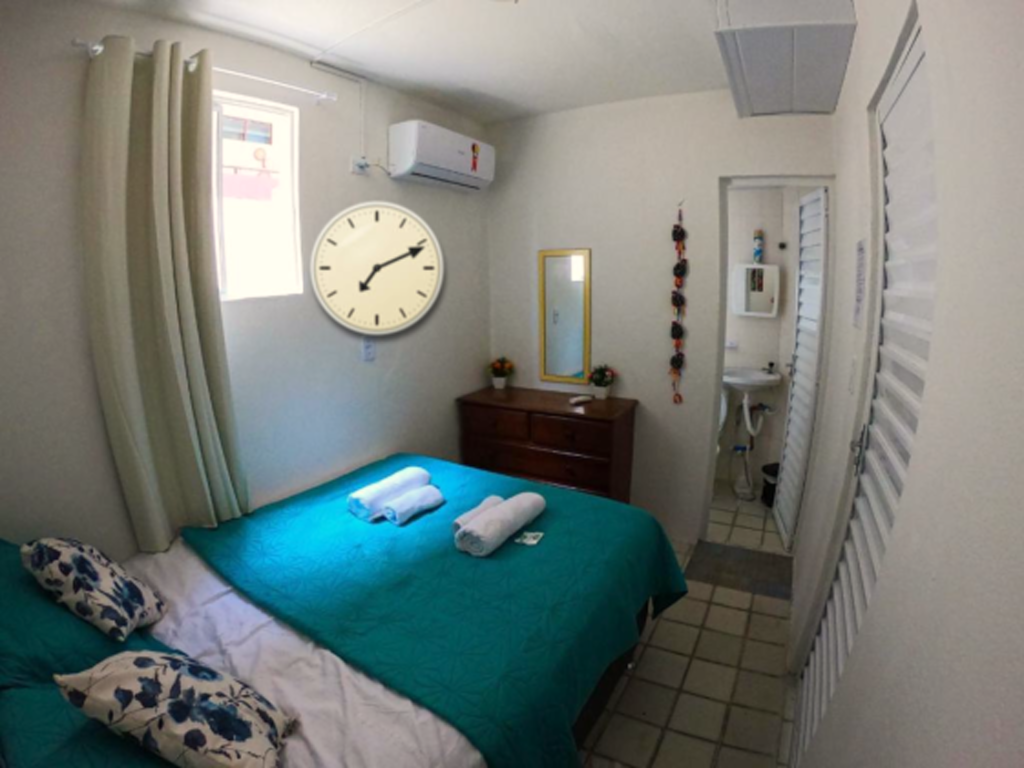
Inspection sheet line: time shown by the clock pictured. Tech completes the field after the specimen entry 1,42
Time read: 7,11
